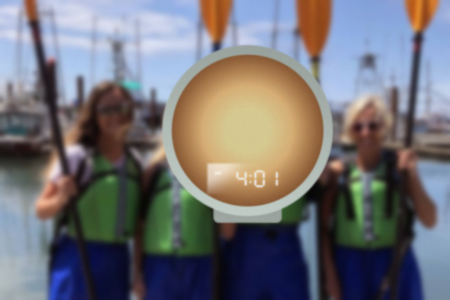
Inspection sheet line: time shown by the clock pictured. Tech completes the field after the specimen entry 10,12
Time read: 4,01
